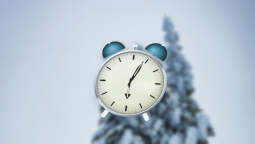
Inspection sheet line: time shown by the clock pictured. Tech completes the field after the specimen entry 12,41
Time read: 6,04
